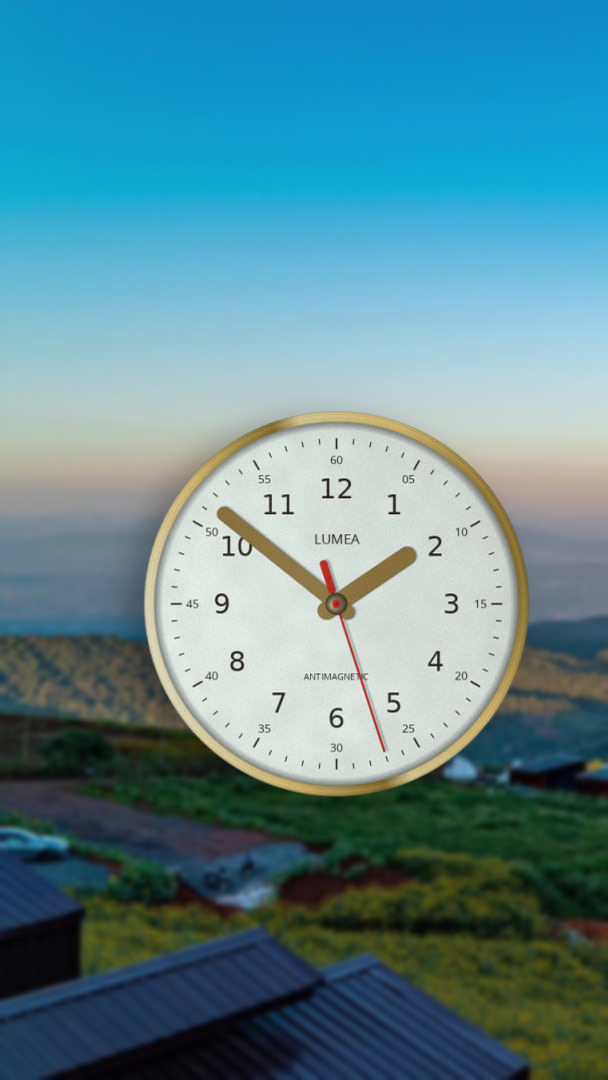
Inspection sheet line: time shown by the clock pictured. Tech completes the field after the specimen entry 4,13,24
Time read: 1,51,27
